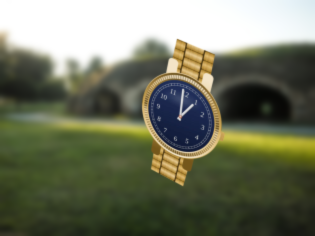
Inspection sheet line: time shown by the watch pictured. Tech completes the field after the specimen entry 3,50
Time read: 12,59
